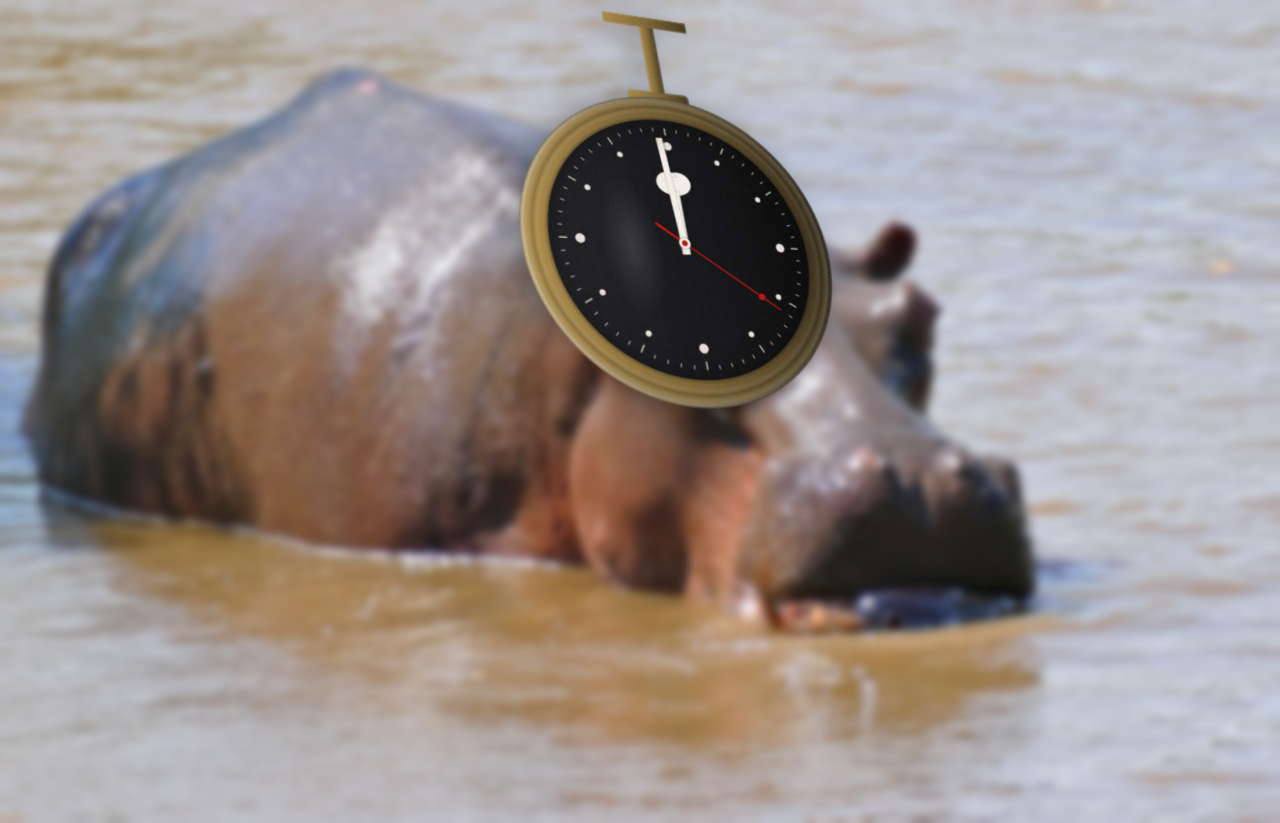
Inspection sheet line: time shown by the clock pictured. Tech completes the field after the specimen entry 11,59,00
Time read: 11,59,21
